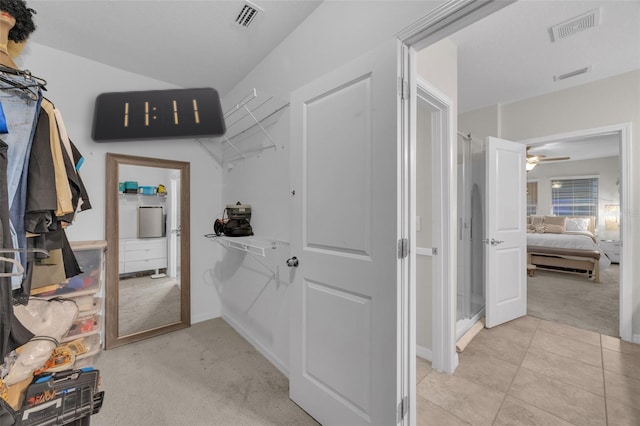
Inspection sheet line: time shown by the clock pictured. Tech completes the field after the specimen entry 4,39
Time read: 11,11
